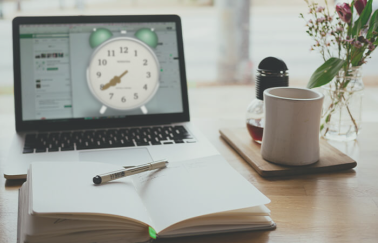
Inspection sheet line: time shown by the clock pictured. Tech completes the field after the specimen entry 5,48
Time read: 7,39
